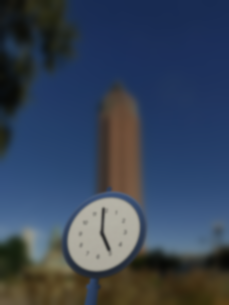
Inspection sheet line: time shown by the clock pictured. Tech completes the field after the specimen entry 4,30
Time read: 4,59
